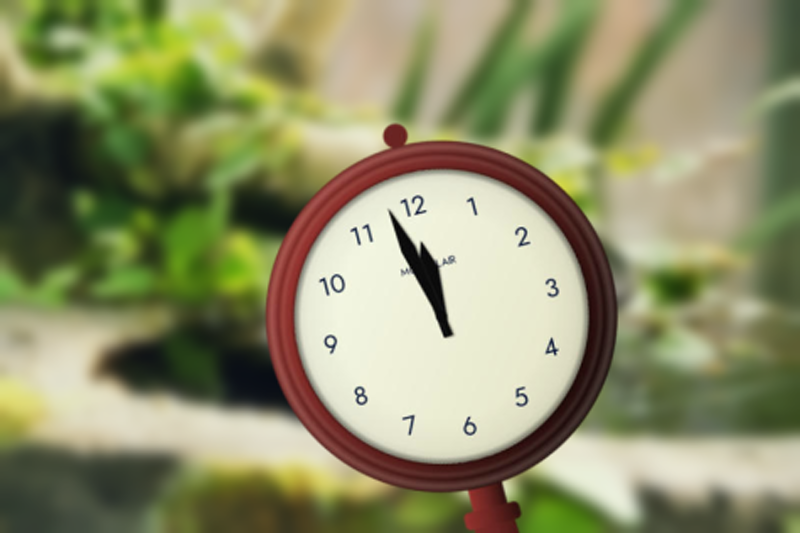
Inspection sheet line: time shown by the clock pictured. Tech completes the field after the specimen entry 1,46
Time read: 11,58
